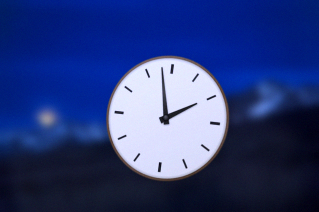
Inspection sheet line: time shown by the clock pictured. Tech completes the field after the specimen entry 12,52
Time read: 1,58
